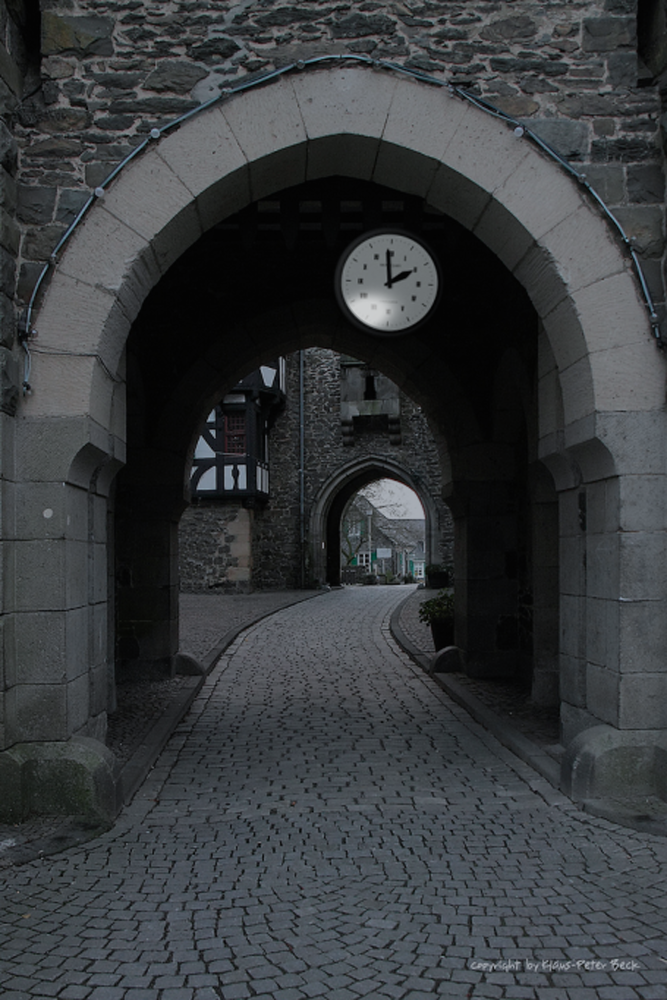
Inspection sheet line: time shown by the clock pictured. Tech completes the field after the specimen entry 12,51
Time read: 1,59
